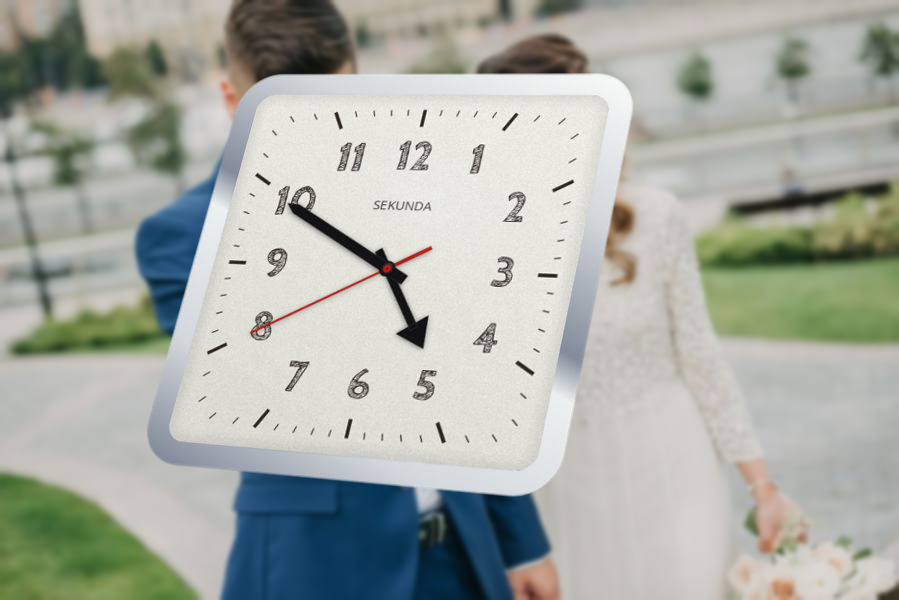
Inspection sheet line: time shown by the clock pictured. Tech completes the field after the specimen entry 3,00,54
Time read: 4,49,40
